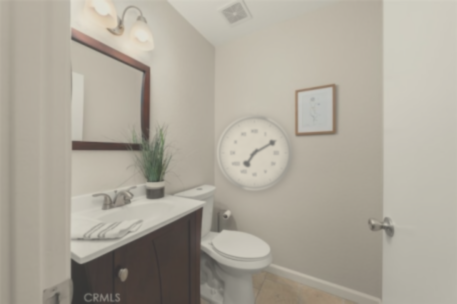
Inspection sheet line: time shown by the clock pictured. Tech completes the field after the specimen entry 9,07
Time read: 7,10
